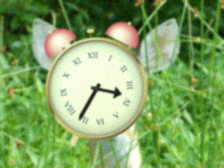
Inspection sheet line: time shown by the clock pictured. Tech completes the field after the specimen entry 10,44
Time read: 3,36
